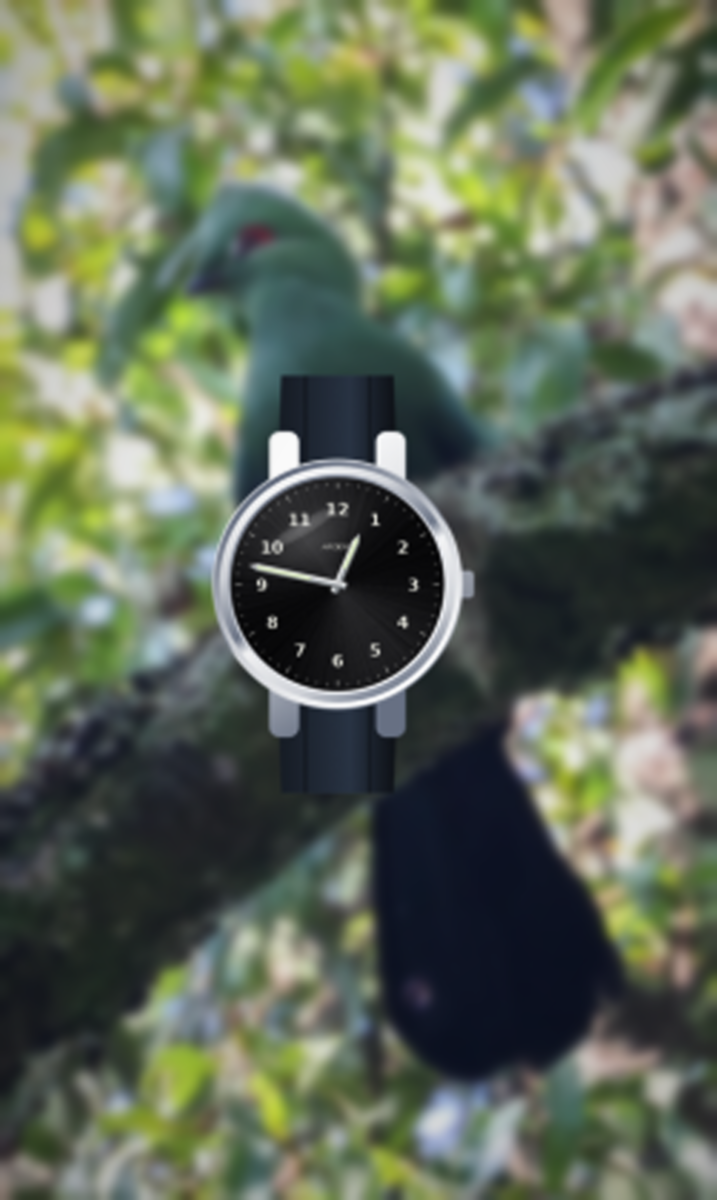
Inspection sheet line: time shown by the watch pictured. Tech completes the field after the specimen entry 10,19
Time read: 12,47
